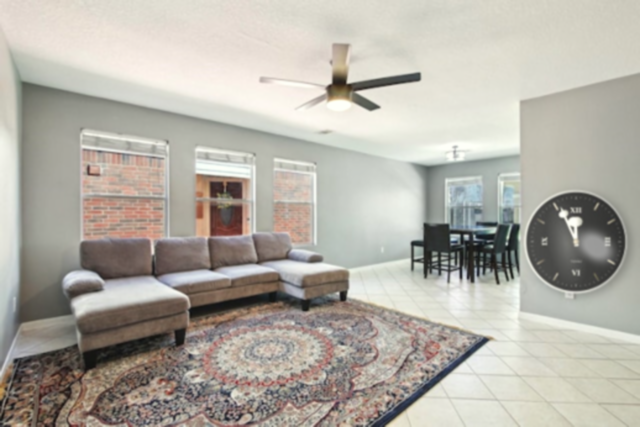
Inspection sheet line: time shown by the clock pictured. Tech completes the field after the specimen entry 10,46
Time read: 11,56
